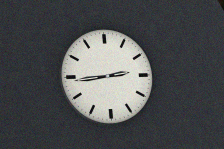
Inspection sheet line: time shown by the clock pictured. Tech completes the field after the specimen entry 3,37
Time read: 2,44
